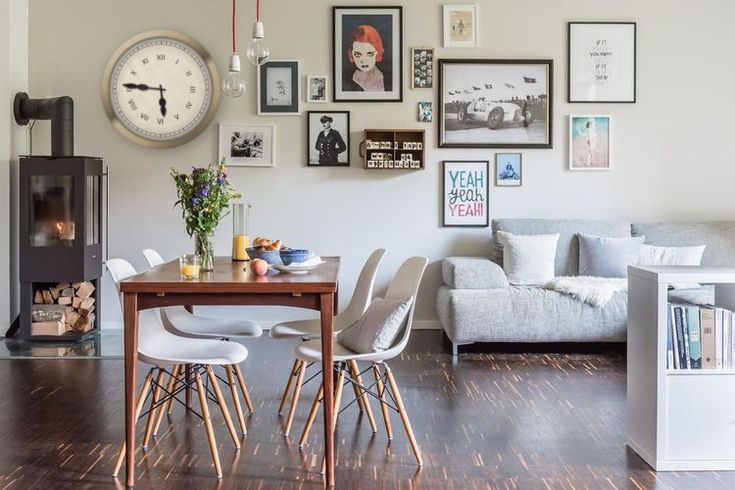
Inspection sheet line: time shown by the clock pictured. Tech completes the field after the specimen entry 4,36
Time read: 5,46
